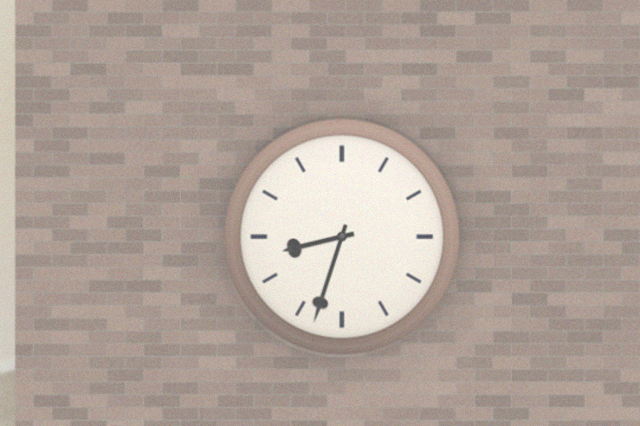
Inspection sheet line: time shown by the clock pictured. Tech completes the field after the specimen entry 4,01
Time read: 8,33
